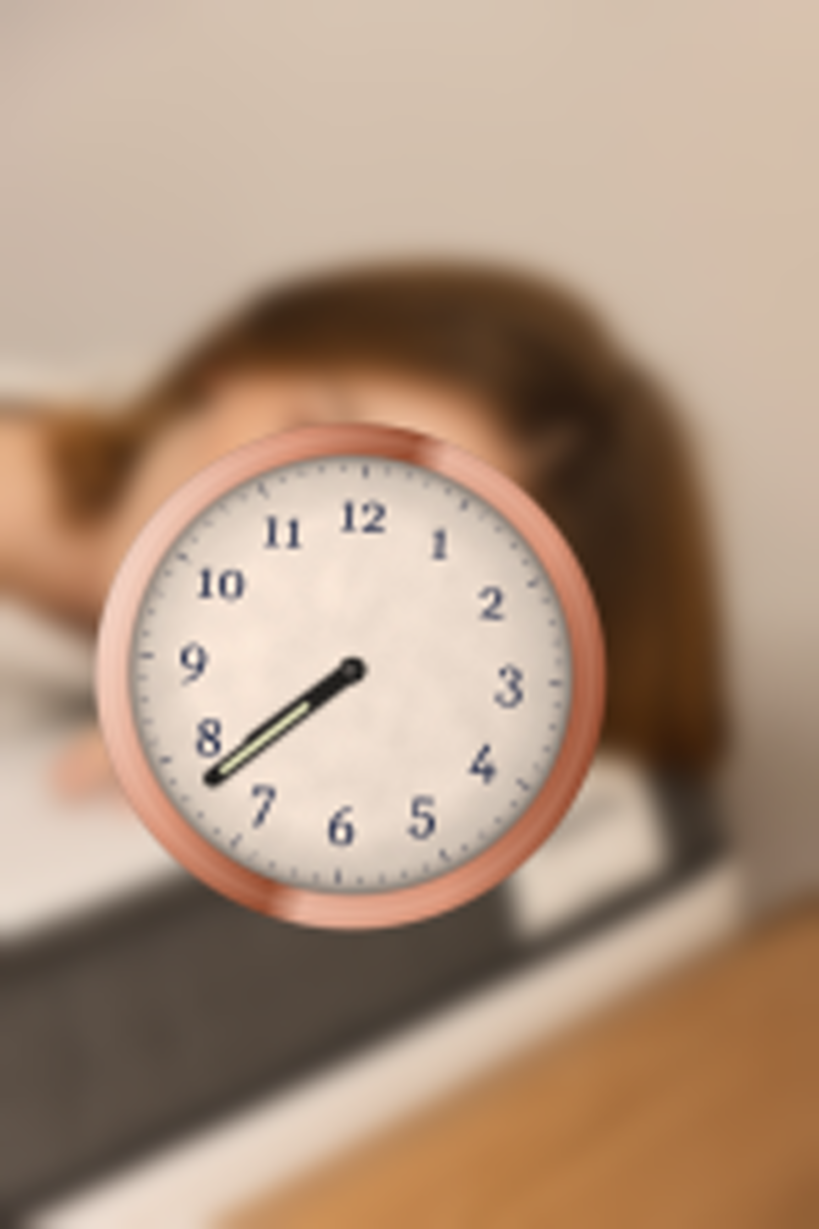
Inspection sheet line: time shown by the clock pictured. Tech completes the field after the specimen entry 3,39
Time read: 7,38
